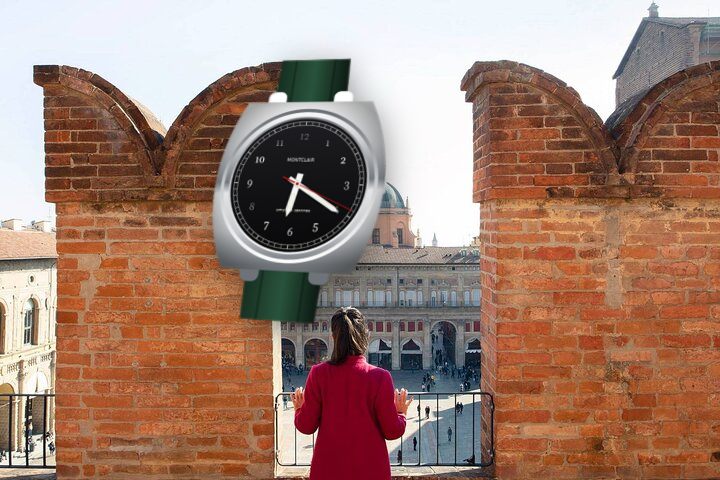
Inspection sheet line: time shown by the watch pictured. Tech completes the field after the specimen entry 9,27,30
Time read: 6,20,19
